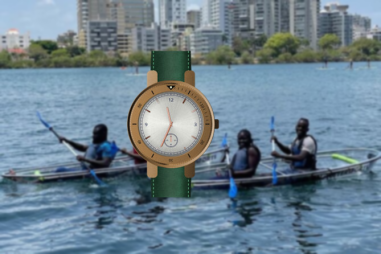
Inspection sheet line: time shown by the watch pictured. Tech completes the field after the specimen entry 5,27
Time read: 11,34
